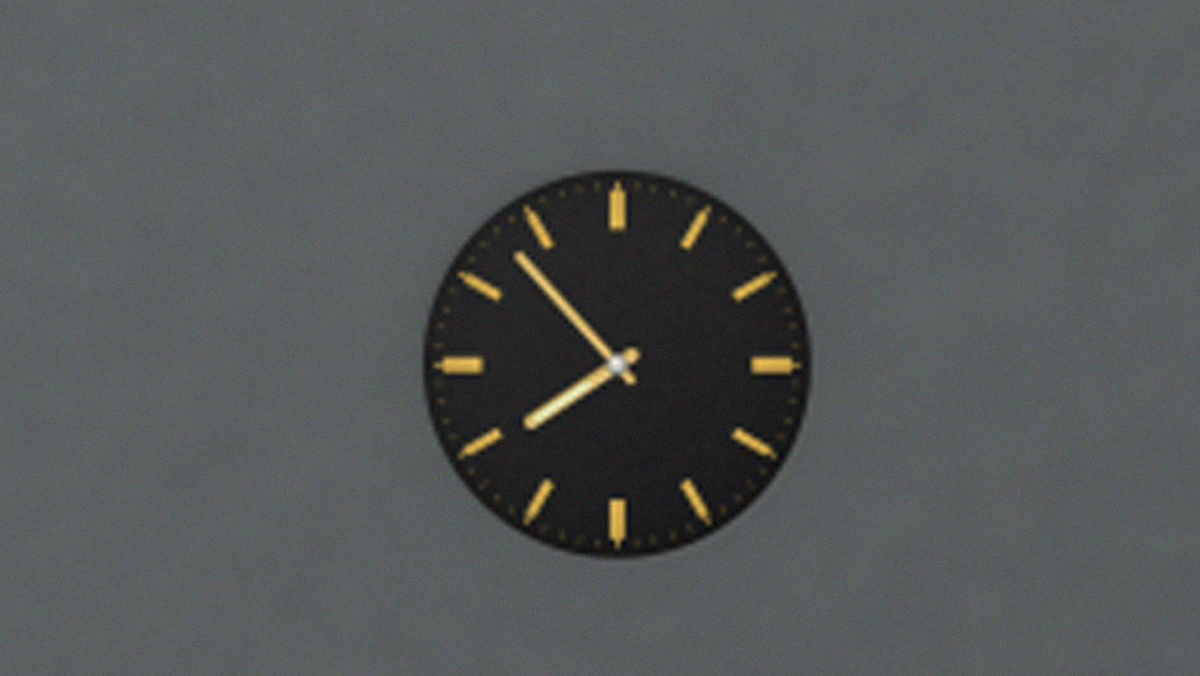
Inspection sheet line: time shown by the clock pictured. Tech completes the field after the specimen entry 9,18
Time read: 7,53
